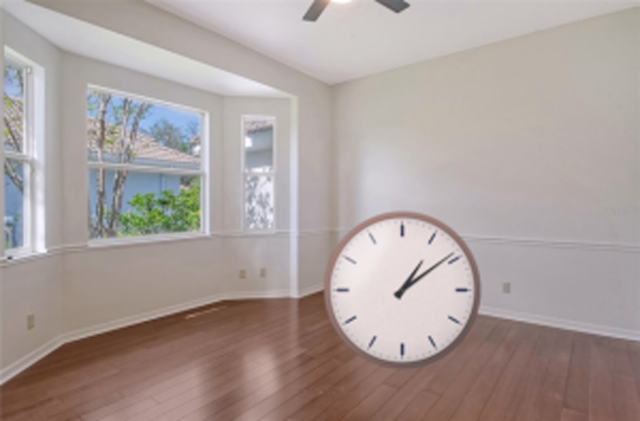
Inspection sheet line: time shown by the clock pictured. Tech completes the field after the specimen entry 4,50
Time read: 1,09
